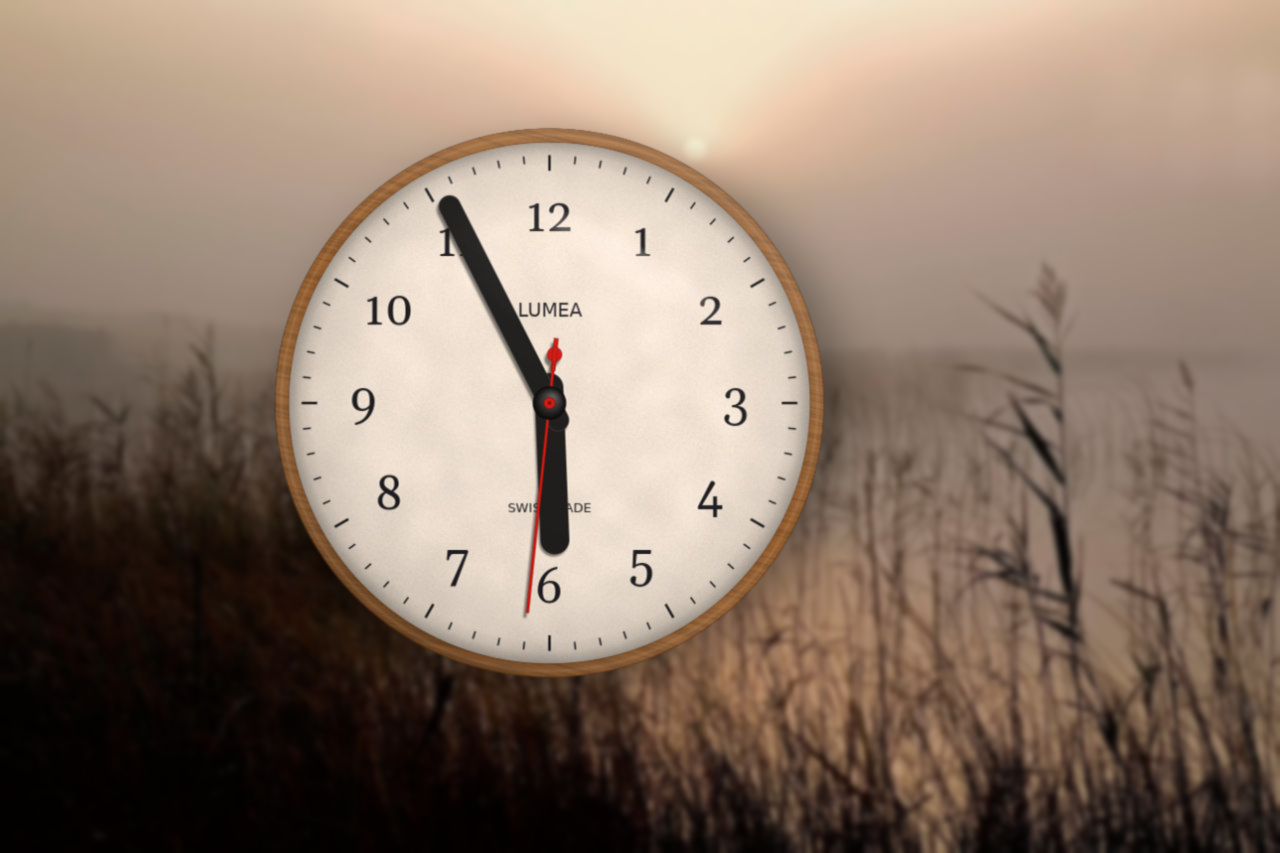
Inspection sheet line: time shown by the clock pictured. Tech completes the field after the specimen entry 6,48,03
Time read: 5,55,31
